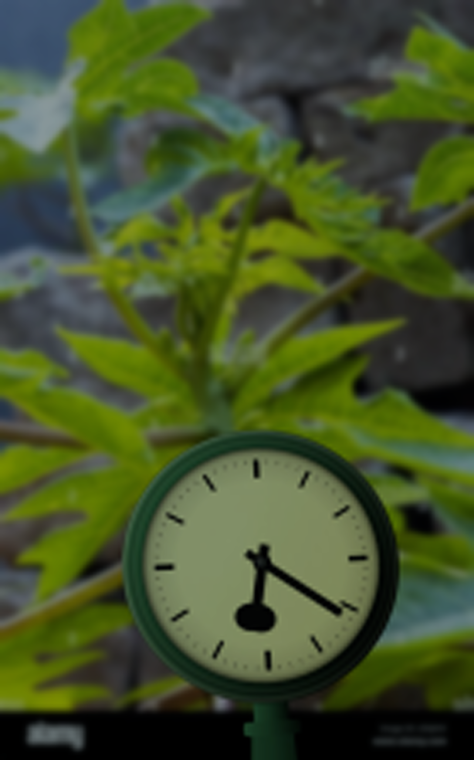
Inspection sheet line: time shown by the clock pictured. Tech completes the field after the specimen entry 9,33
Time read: 6,21
